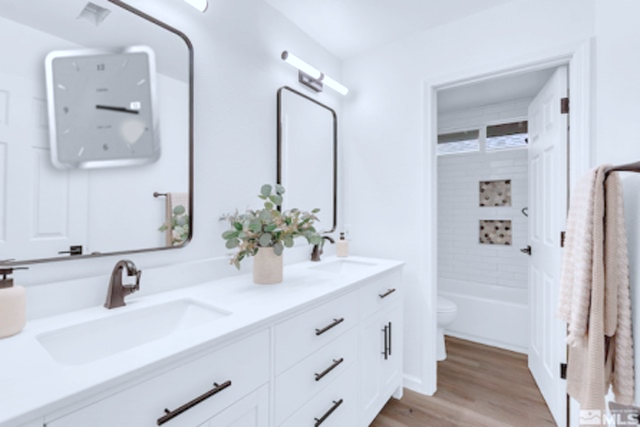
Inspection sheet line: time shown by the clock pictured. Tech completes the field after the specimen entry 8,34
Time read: 3,17
